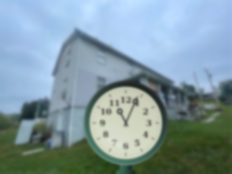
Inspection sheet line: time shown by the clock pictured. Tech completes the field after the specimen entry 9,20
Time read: 11,04
